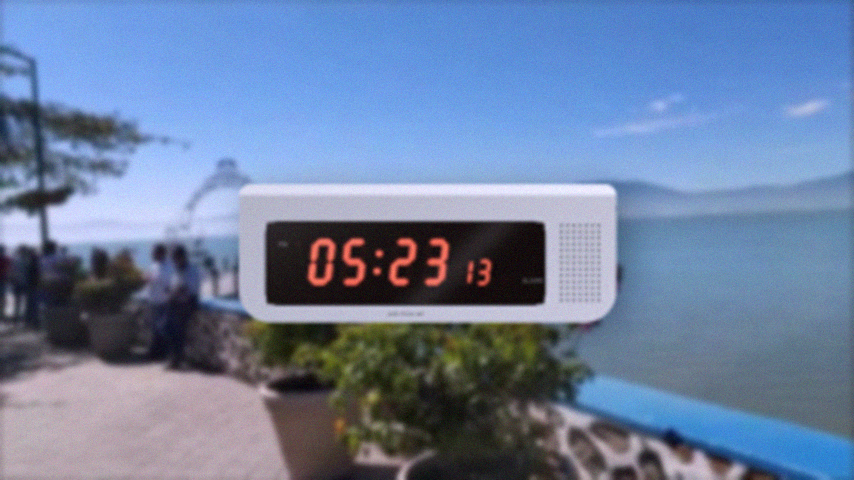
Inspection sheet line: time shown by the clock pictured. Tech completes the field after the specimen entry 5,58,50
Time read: 5,23,13
